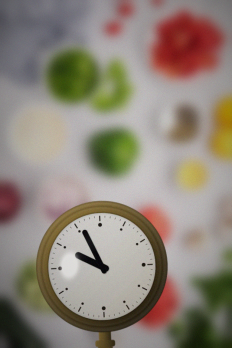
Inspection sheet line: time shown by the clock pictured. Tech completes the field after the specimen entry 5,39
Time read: 9,56
